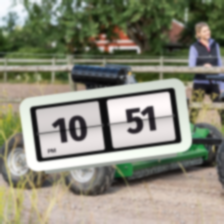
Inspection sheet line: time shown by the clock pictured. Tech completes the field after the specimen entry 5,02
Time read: 10,51
